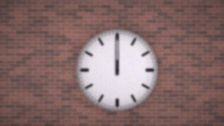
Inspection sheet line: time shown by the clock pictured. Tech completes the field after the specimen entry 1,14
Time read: 12,00
